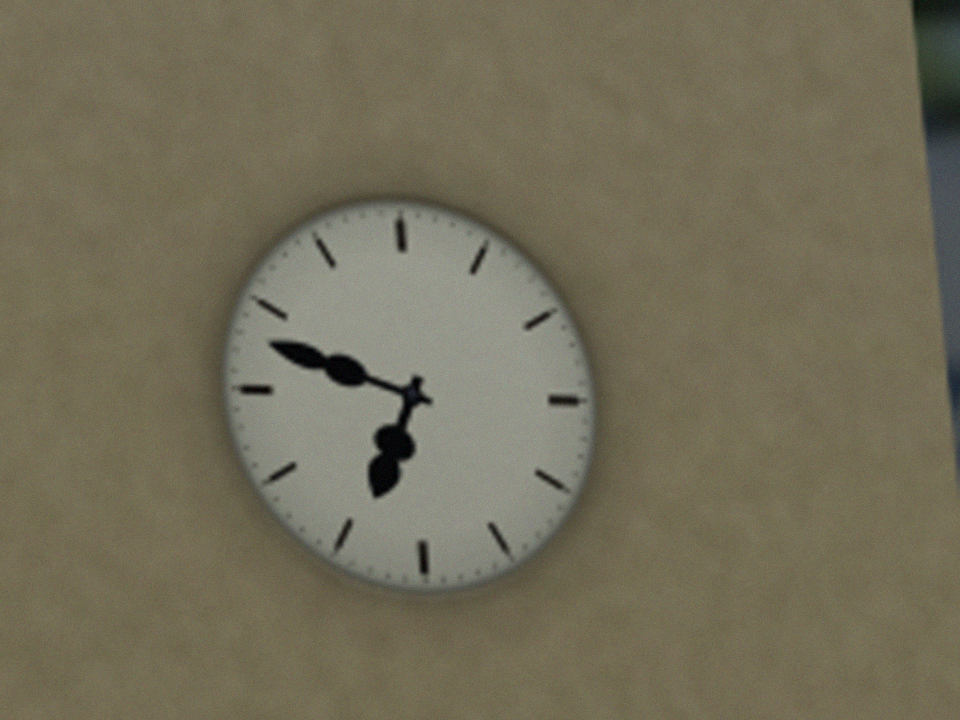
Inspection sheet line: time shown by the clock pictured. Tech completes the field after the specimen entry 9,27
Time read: 6,48
